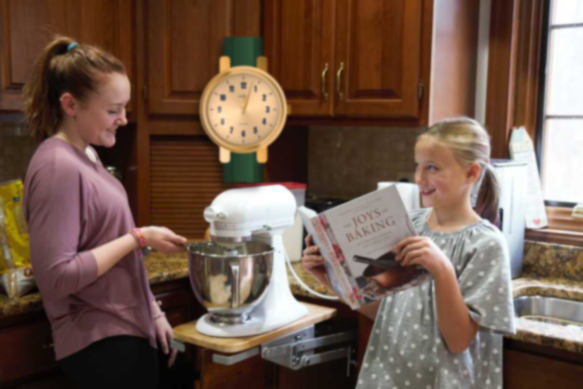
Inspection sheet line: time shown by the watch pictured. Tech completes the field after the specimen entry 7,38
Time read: 12,03
